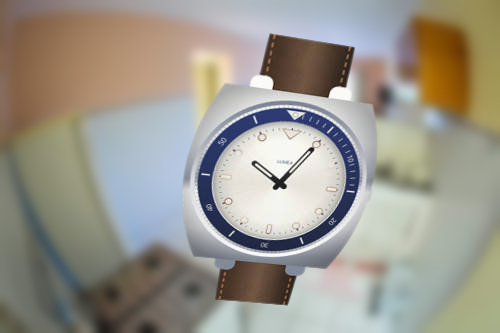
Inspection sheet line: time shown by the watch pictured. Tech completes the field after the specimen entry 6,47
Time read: 10,05
